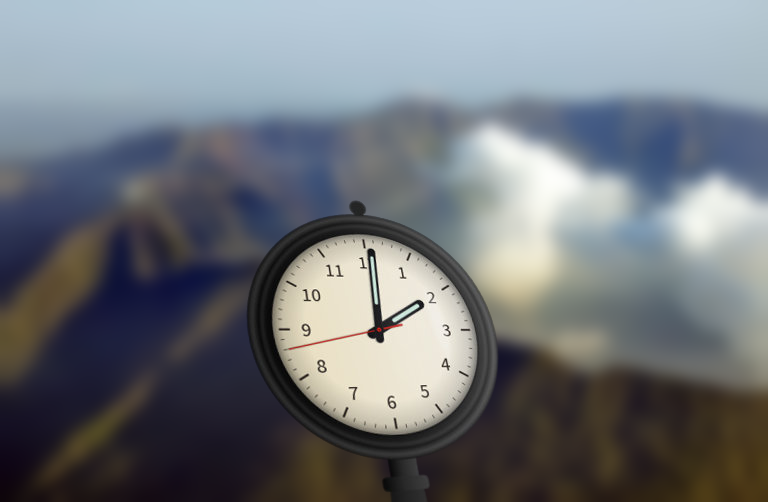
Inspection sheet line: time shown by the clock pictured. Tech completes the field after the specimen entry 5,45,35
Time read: 2,00,43
